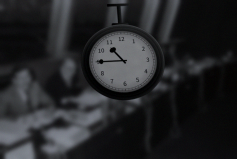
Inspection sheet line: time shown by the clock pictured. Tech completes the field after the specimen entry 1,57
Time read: 10,45
